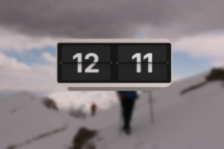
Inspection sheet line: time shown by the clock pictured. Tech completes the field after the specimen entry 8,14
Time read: 12,11
